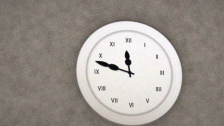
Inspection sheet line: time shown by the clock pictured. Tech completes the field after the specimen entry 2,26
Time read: 11,48
